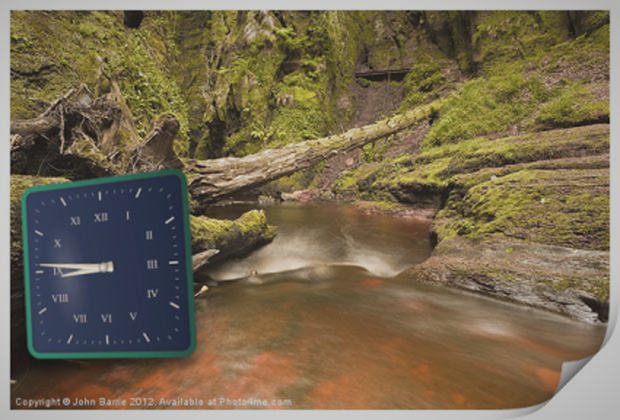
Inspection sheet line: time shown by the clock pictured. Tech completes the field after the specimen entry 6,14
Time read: 8,46
